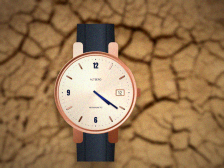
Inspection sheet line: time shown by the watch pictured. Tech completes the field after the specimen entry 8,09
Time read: 4,21
